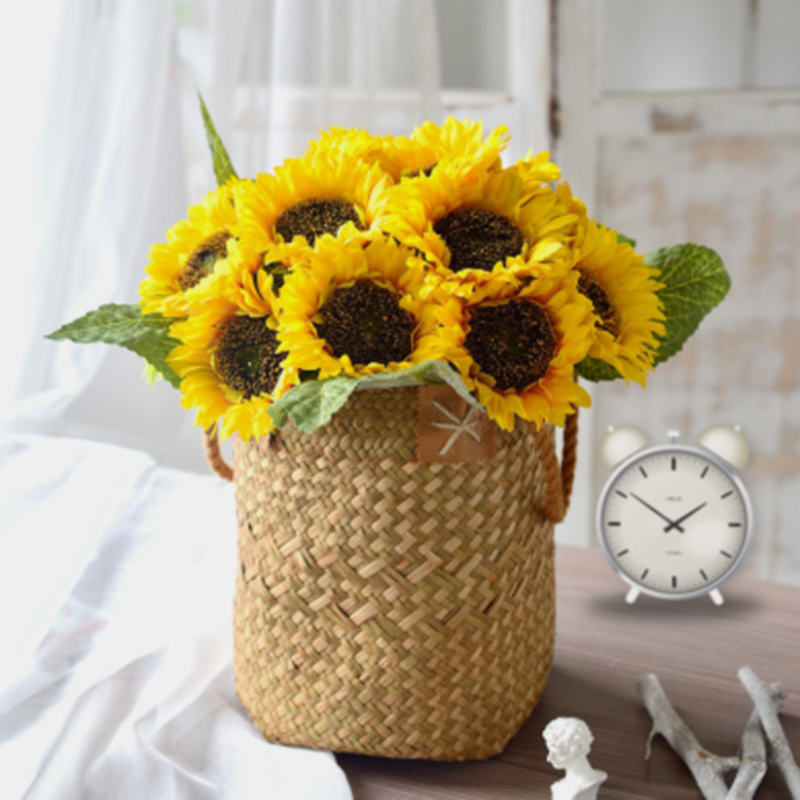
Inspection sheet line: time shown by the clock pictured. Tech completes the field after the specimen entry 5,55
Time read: 1,51
